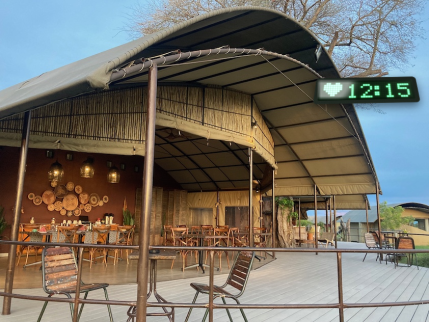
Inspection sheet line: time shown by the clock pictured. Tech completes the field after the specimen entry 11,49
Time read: 12,15
